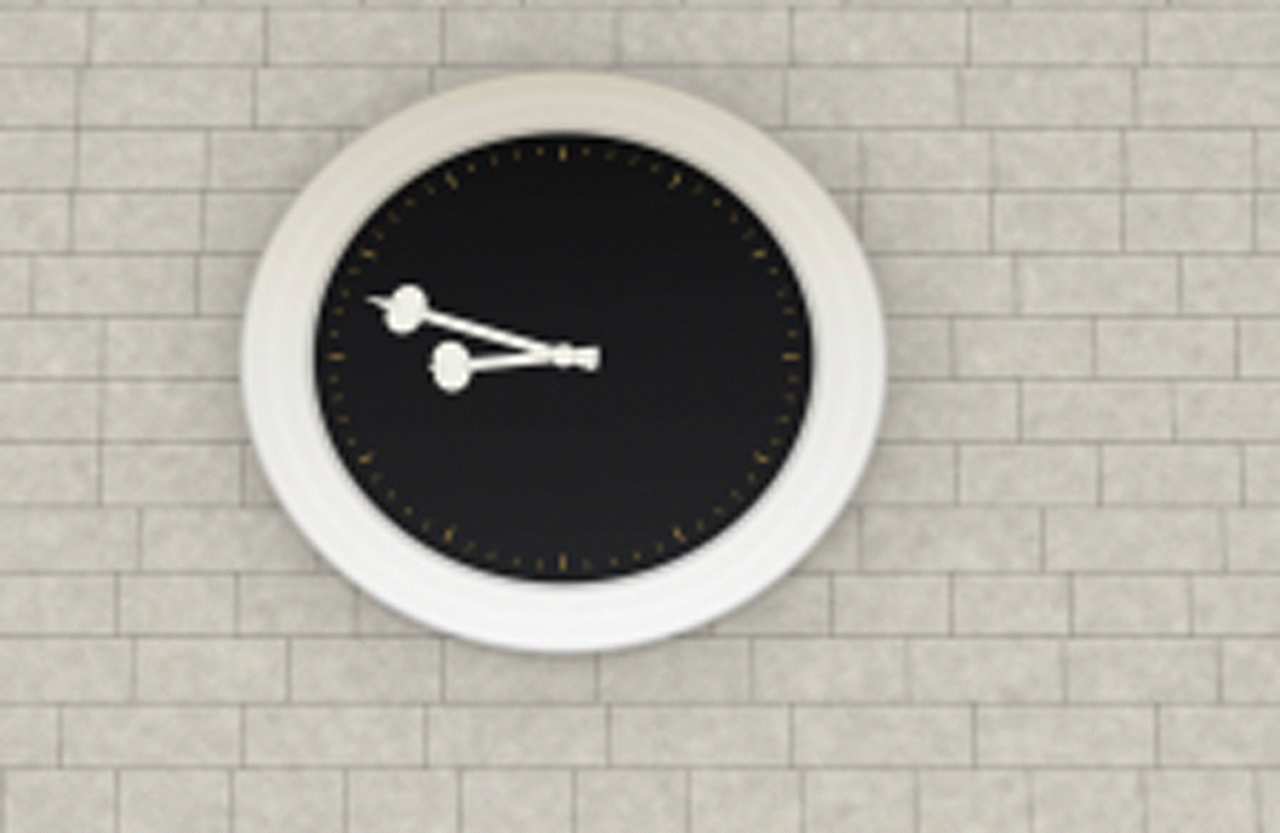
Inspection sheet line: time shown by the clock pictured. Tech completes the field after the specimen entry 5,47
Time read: 8,48
